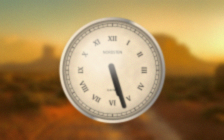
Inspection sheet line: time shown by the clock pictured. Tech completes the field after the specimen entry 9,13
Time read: 5,27
